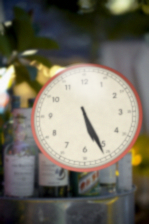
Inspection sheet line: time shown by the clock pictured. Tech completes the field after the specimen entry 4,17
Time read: 5,26
